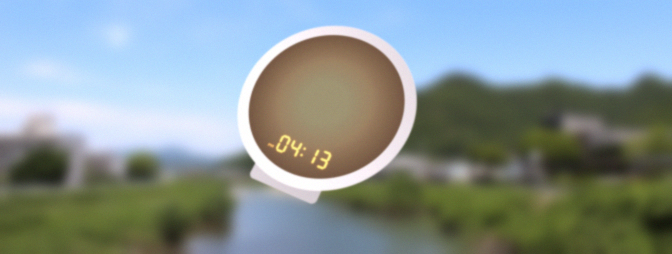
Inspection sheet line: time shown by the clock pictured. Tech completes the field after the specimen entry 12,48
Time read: 4,13
